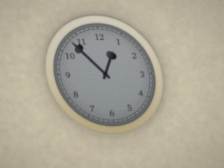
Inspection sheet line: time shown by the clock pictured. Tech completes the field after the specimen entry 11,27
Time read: 12,53
